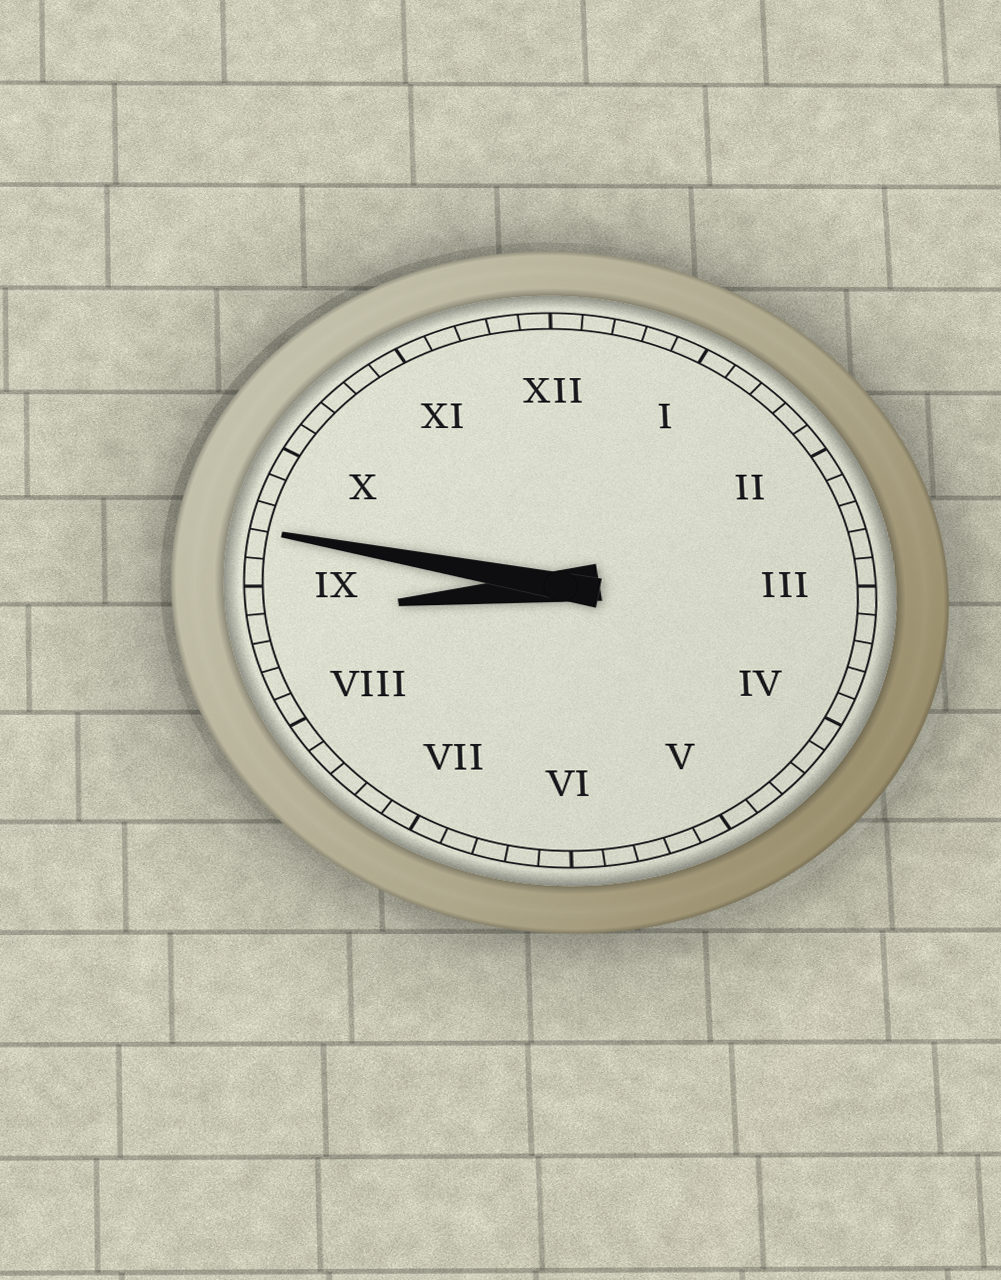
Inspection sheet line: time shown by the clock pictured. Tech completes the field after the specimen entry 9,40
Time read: 8,47
